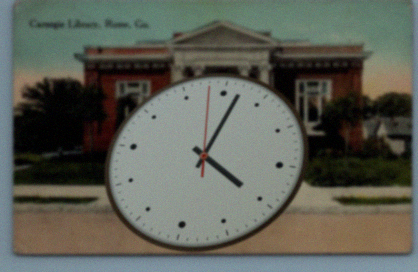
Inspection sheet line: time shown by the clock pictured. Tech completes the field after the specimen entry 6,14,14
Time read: 4,01,58
